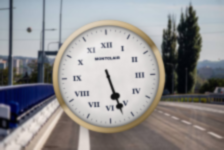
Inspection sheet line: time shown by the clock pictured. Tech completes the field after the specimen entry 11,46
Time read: 5,27
